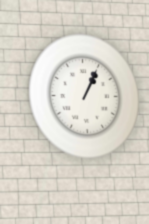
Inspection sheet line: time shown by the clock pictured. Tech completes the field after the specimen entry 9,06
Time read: 1,05
